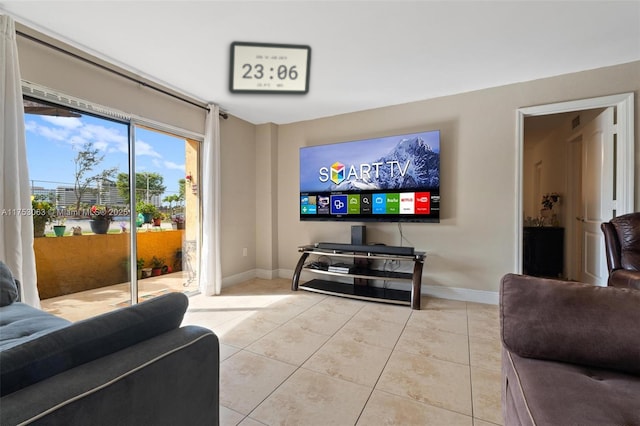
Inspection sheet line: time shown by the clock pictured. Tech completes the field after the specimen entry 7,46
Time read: 23,06
